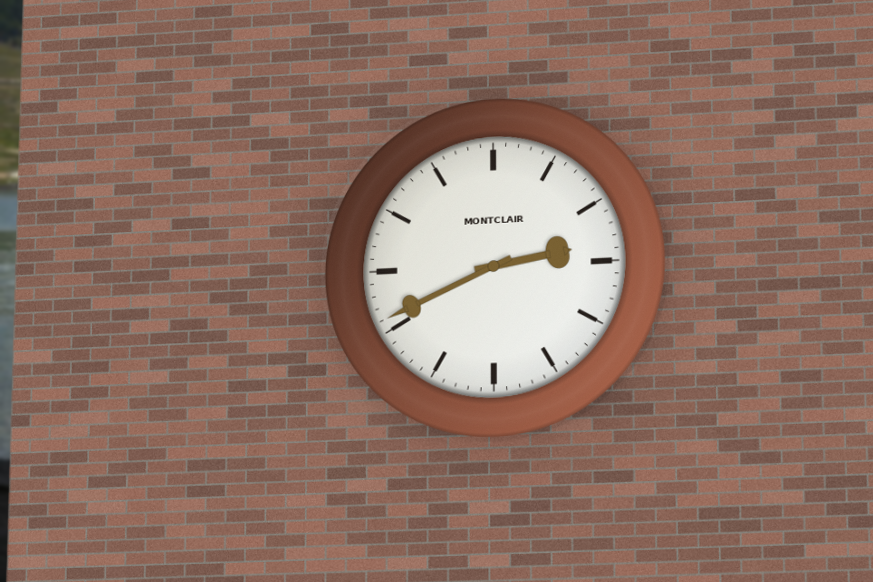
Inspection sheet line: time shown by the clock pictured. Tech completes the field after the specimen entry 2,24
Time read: 2,41
